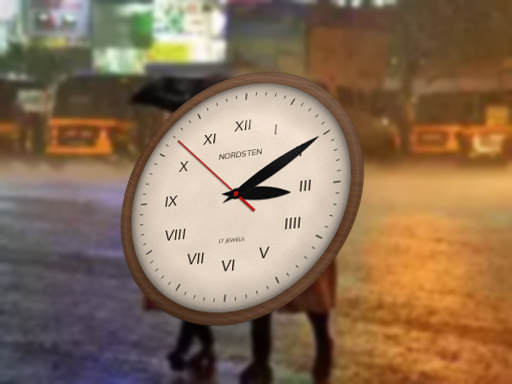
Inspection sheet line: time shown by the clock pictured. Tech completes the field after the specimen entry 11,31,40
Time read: 3,09,52
